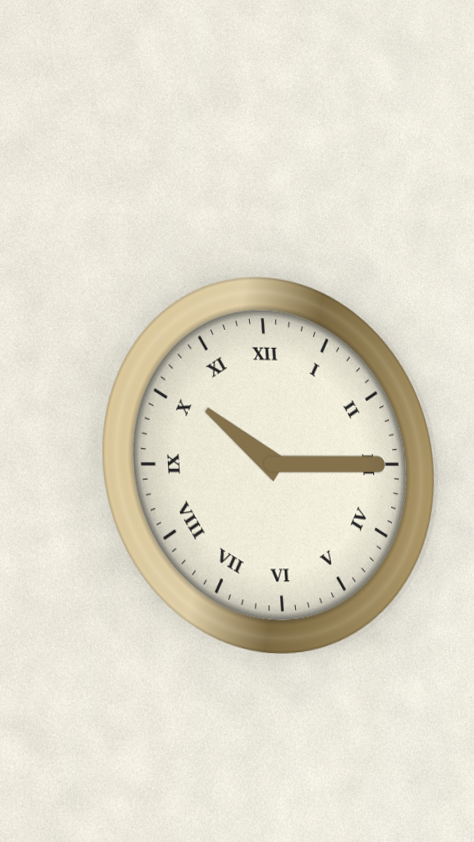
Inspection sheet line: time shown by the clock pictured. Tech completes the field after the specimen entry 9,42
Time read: 10,15
